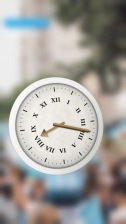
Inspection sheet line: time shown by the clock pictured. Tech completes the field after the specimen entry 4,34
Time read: 8,18
